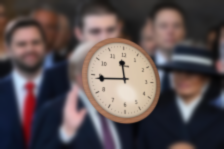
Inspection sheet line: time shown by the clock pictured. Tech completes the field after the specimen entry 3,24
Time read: 11,44
